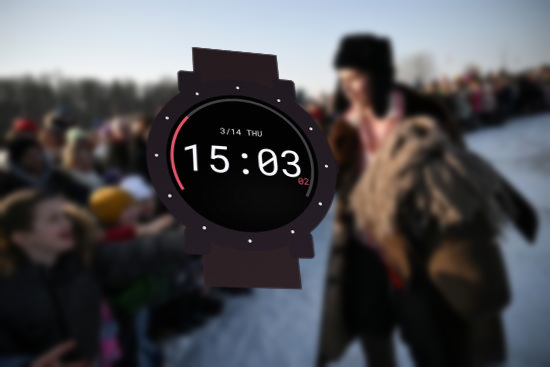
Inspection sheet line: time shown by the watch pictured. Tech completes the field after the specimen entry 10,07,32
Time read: 15,03,02
